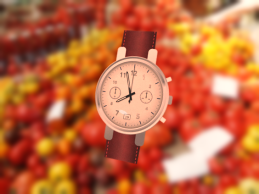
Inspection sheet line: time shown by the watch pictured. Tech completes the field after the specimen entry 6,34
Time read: 7,57
